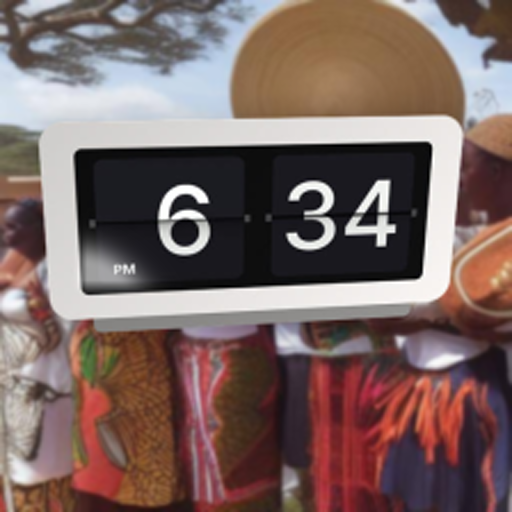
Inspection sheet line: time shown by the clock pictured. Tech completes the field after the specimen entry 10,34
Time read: 6,34
